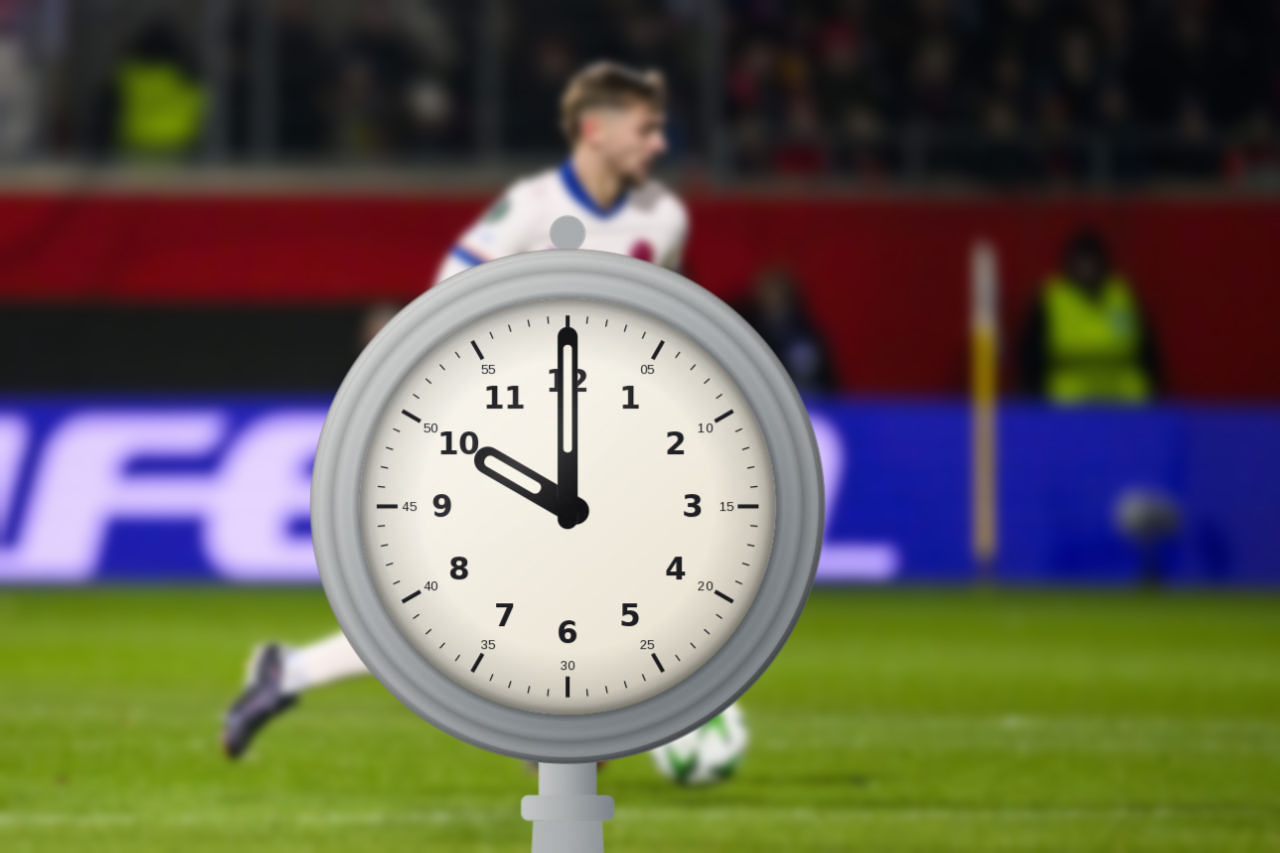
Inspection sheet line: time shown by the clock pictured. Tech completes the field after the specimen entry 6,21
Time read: 10,00
